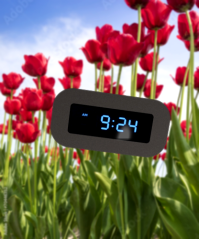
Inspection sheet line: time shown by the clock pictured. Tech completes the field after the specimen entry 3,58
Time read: 9,24
